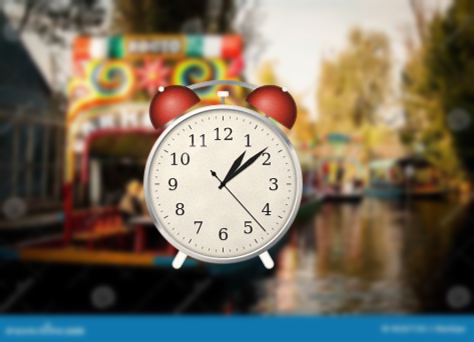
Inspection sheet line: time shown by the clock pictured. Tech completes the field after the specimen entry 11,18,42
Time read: 1,08,23
